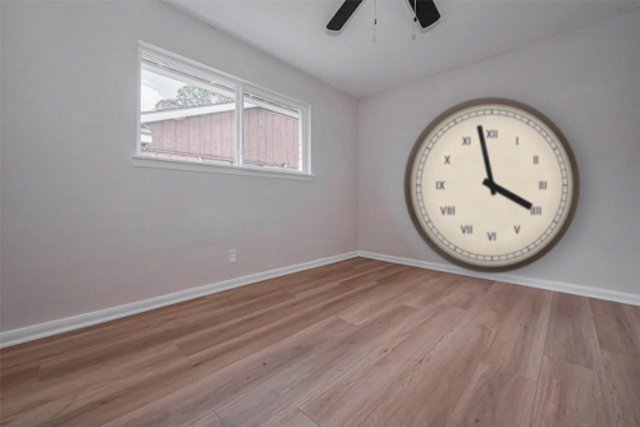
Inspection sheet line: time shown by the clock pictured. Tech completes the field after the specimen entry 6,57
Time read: 3,58
